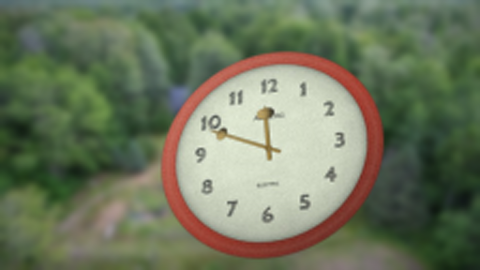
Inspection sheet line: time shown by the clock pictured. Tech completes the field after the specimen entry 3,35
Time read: 11,49
